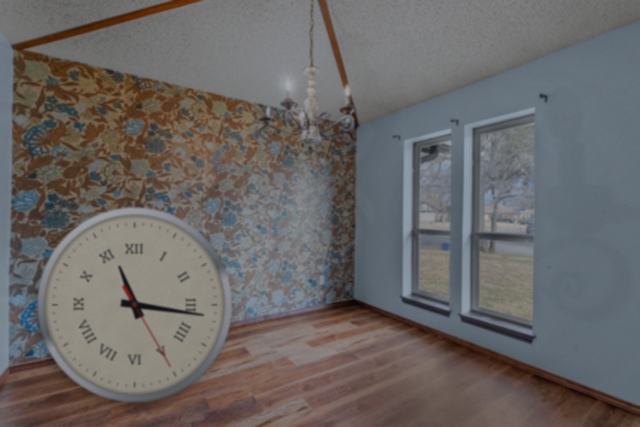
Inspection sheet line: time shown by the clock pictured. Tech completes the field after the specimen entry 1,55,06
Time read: 11,16,25
